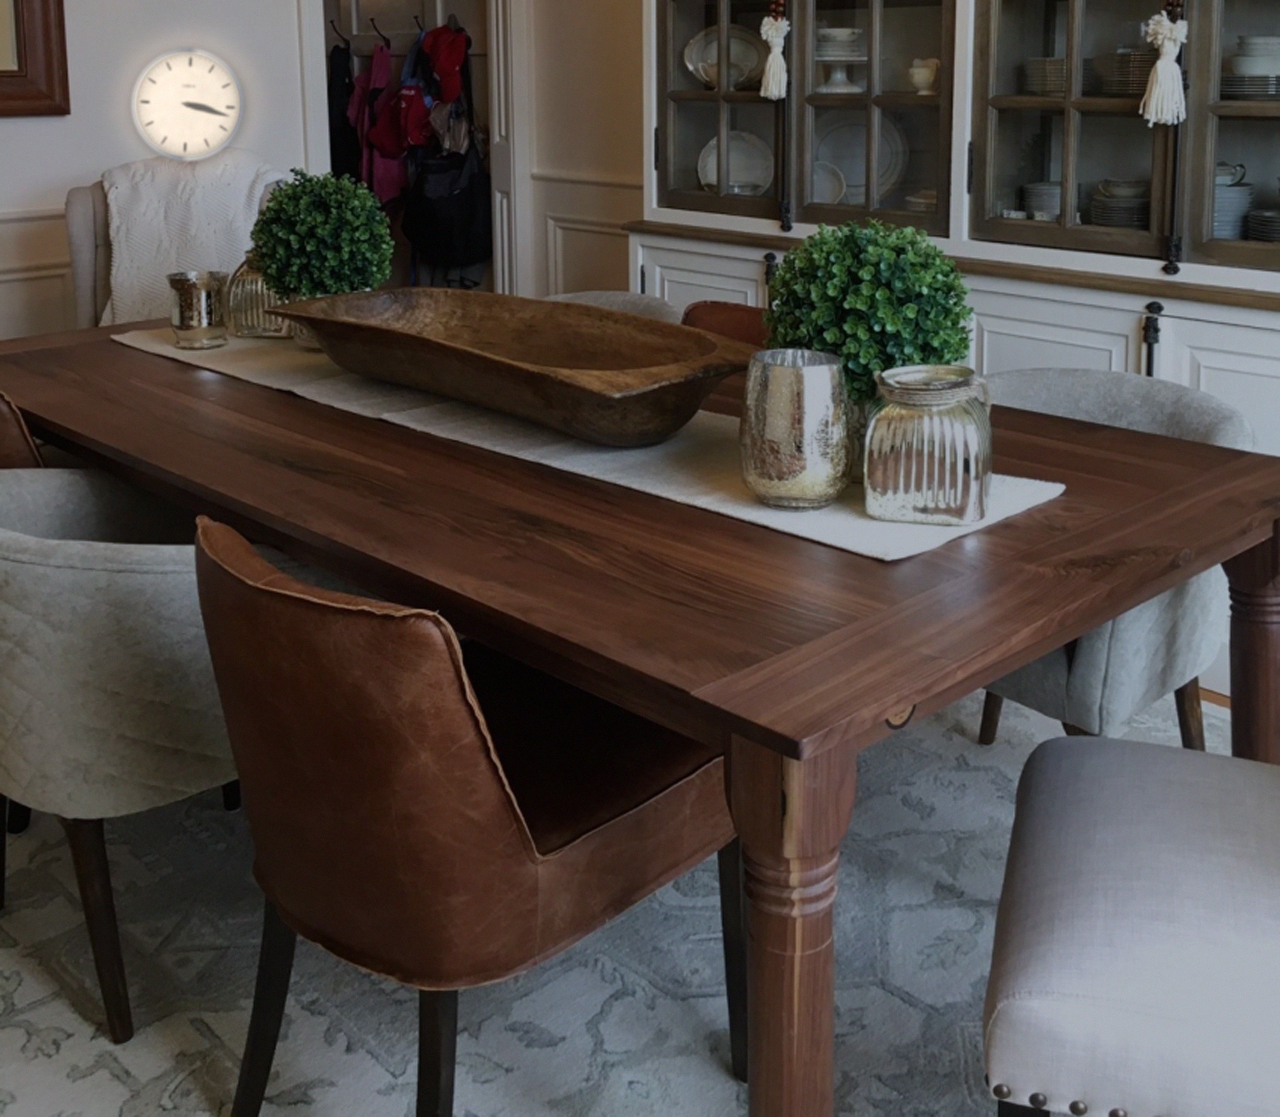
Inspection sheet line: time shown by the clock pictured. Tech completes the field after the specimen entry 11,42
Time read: 3,17
